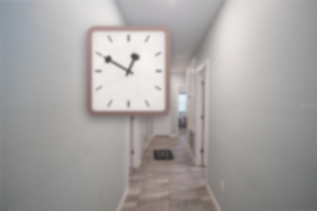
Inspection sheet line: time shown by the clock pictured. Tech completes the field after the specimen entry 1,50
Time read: 12,50
